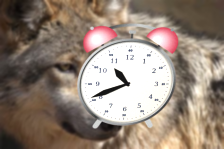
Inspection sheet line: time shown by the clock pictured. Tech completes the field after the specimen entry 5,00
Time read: 10,41
